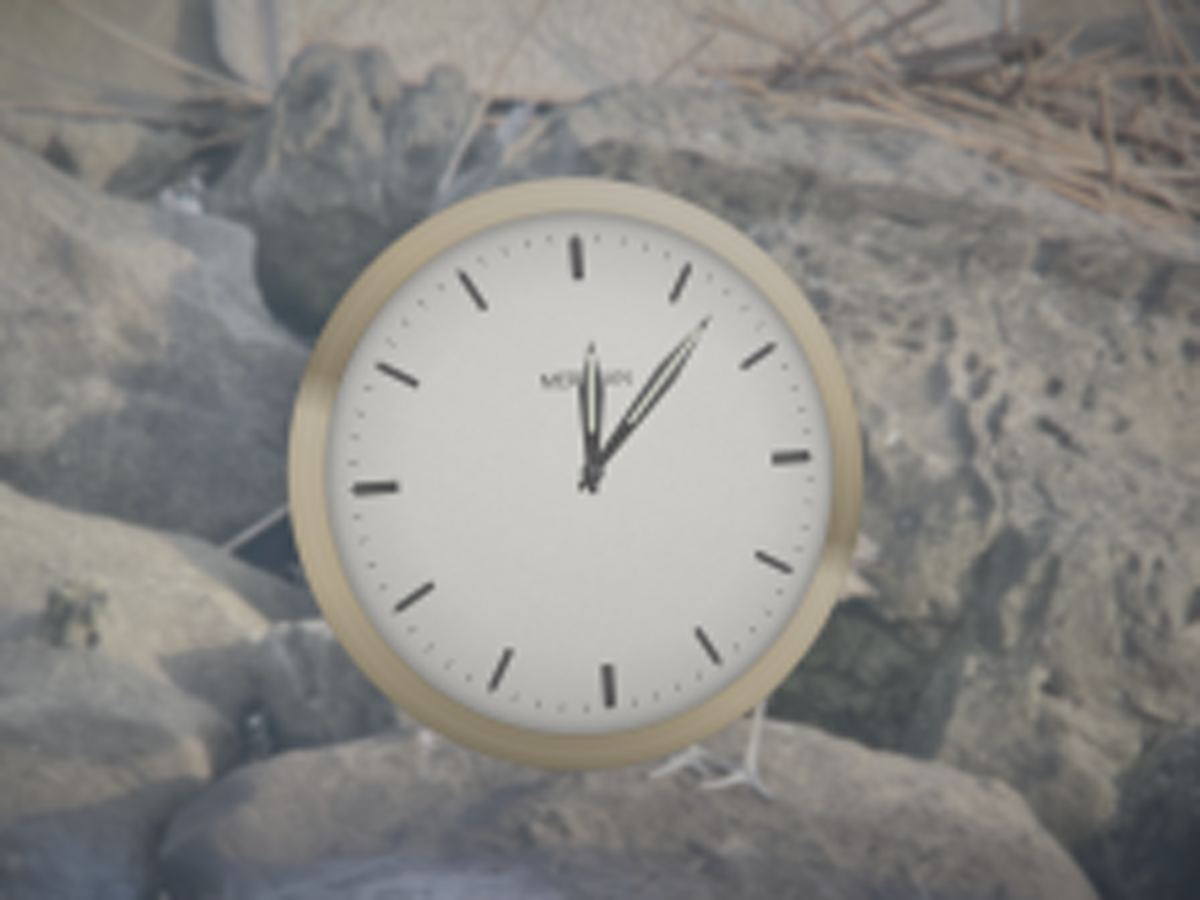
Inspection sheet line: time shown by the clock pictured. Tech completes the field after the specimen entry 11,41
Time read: 12,07
